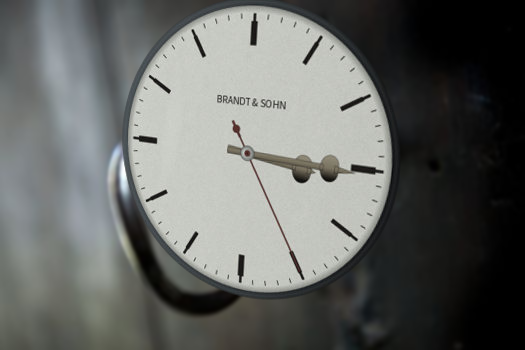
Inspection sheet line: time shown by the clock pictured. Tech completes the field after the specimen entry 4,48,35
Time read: 3,15,25
